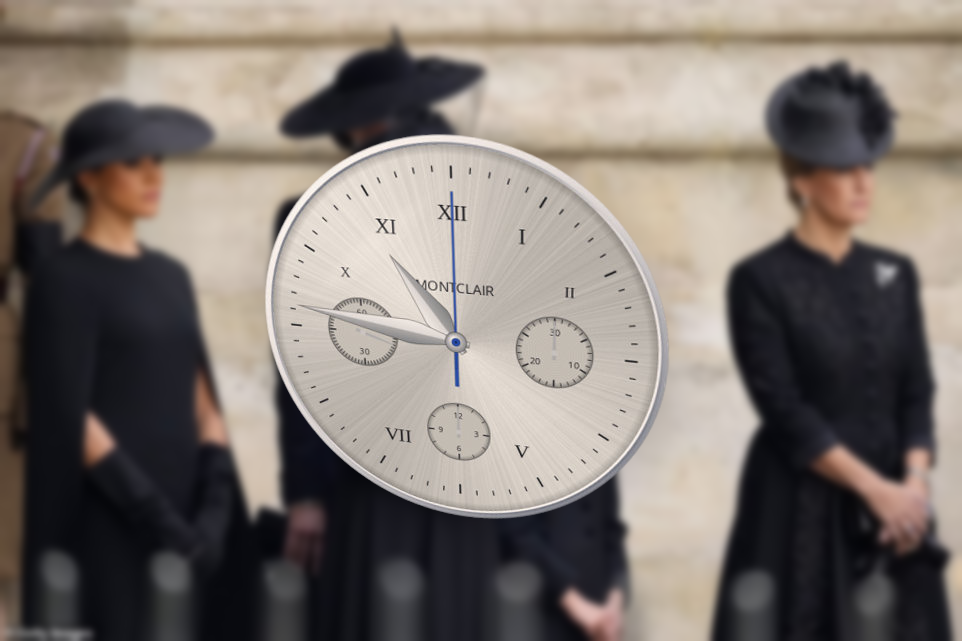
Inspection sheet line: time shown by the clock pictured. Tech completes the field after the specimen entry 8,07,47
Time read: 10,46,18
